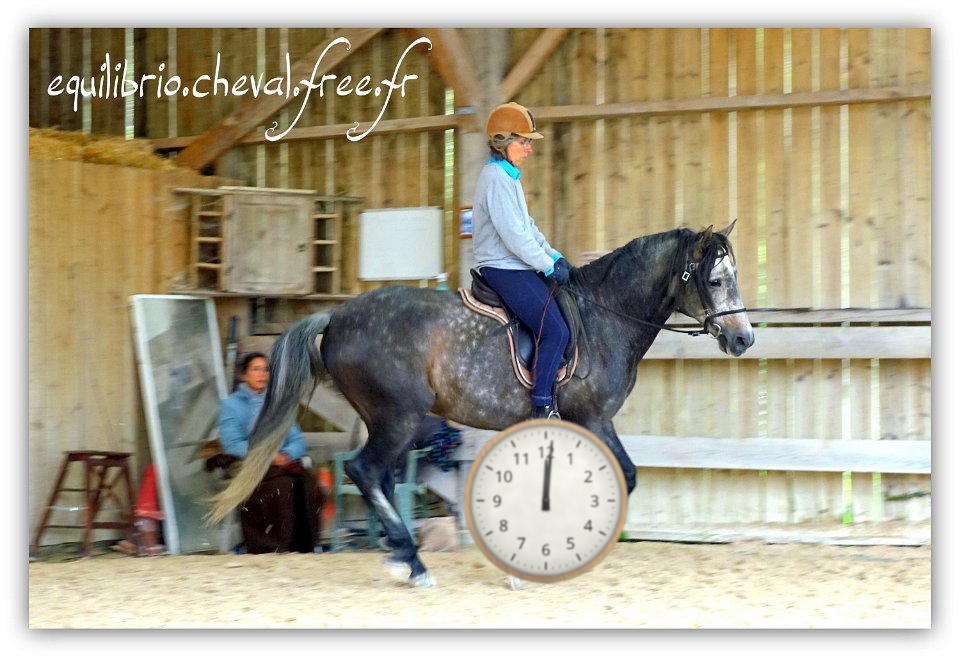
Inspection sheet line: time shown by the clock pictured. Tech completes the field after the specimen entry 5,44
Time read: 12,01
